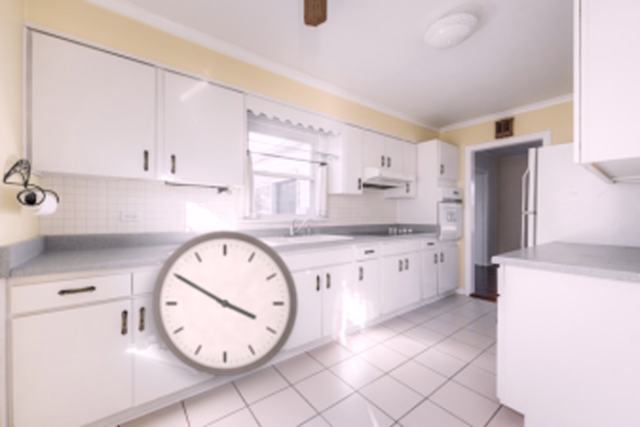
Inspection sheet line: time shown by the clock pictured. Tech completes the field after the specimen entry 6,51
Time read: 3,50
